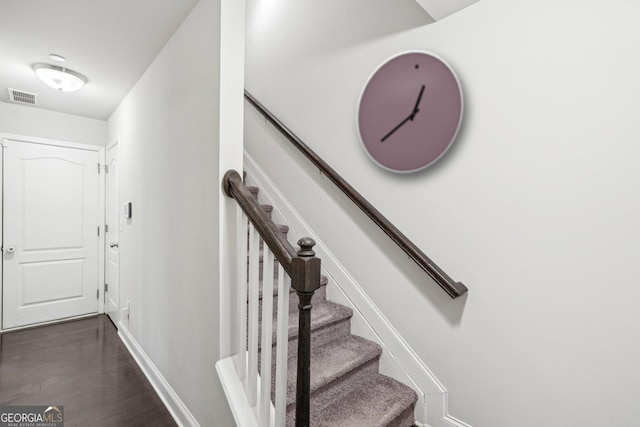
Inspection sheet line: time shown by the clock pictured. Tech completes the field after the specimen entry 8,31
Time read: 12,39
